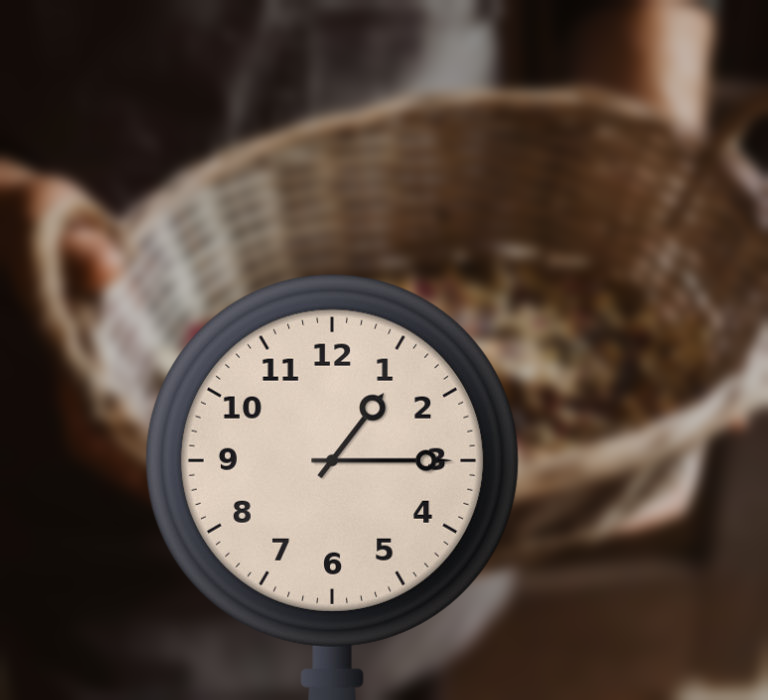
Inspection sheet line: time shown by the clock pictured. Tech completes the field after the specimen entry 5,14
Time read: 1,15
